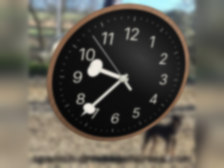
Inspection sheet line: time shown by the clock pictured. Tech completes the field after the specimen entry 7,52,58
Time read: 9,36,53
